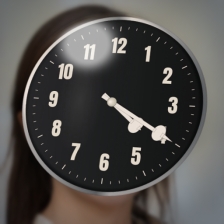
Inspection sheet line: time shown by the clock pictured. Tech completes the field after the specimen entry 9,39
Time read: 4,20
